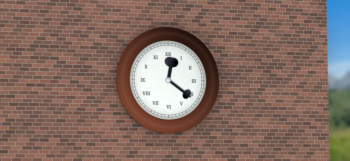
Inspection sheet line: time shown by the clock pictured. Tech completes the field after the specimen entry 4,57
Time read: 12,21
